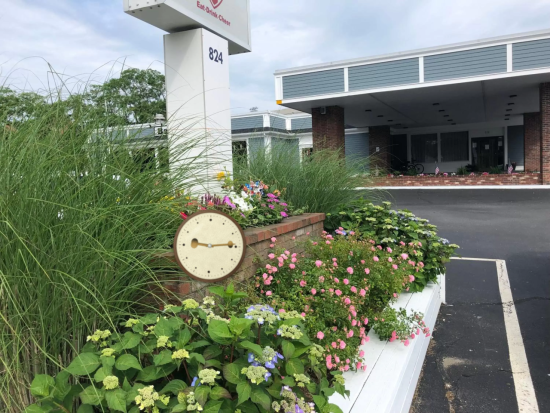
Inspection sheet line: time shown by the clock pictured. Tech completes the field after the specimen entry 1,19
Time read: 9,14
